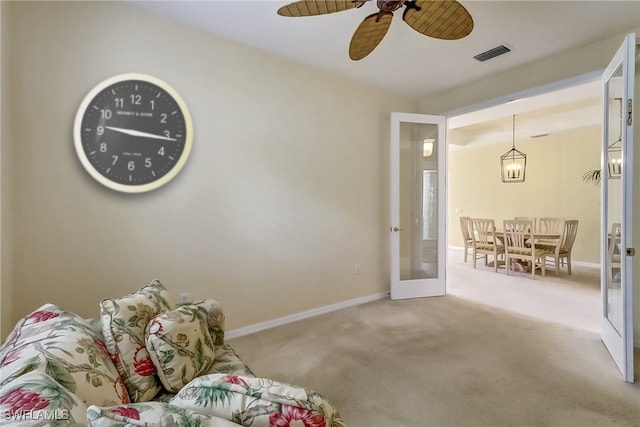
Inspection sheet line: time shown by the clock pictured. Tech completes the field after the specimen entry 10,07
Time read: 9,16
